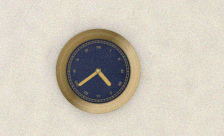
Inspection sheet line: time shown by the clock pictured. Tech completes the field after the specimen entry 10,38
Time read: 4,39
